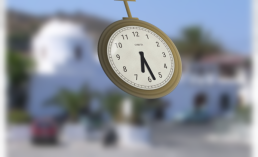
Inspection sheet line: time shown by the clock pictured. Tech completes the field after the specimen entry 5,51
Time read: 6,28
